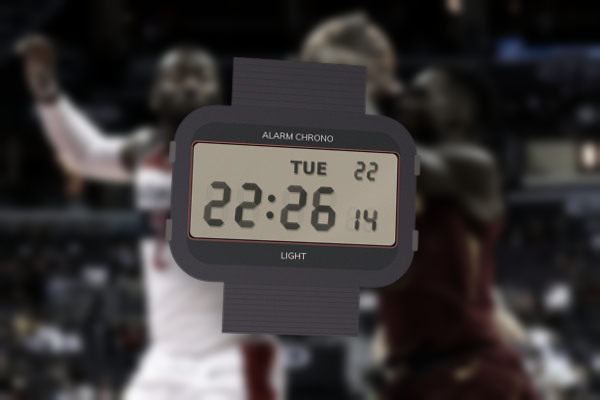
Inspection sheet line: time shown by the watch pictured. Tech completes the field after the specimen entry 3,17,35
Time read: 22,26,14
